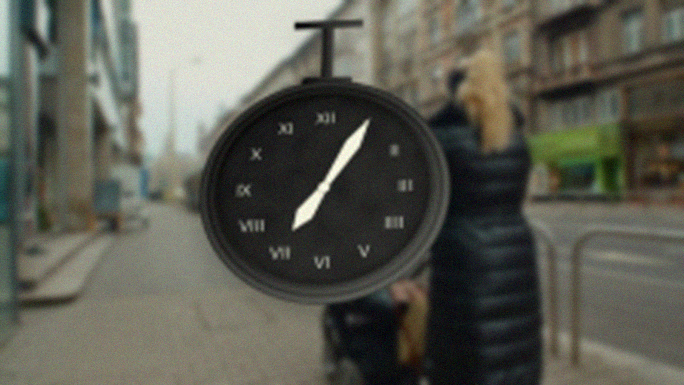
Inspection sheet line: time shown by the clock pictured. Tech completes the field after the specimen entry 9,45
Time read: 7,05
